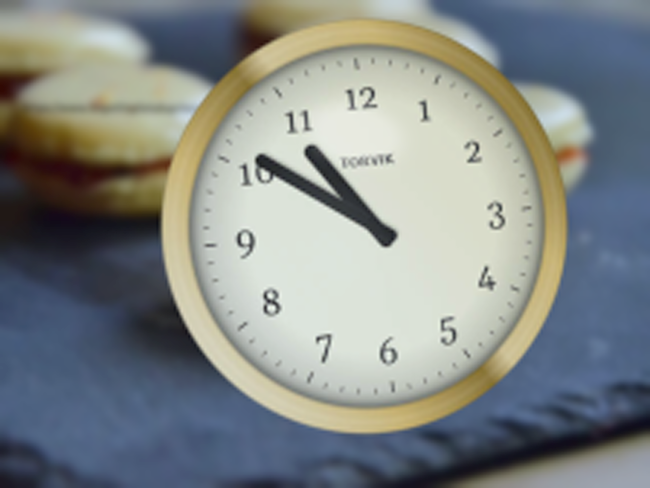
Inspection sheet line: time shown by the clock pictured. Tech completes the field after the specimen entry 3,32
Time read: 10,51
